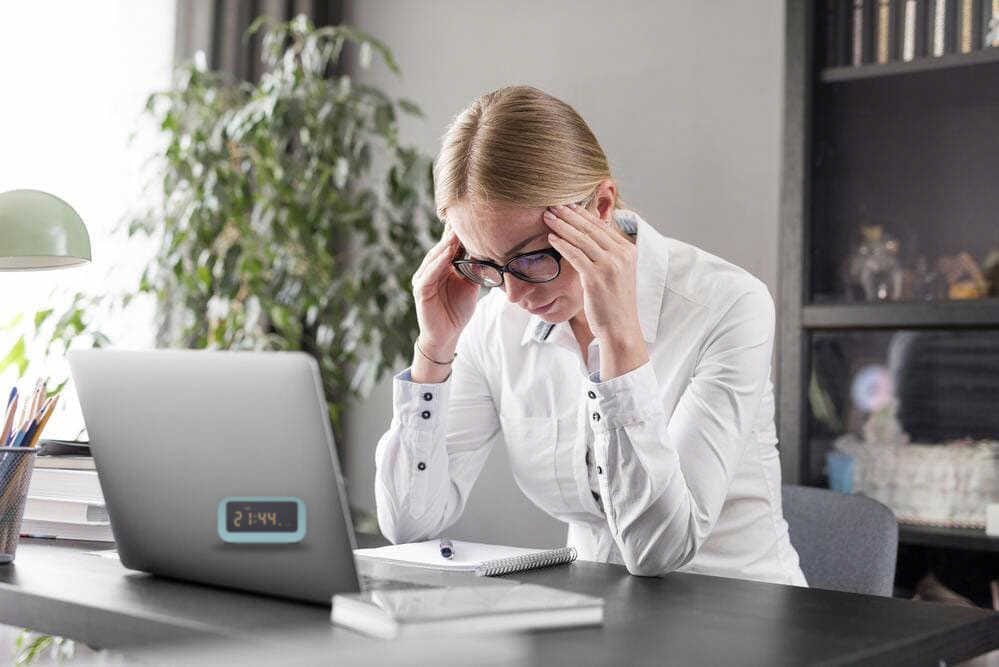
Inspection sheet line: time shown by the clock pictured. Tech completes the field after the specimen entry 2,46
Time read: 21,44
